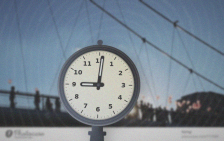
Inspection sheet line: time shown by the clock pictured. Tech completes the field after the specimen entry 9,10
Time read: 9,01
